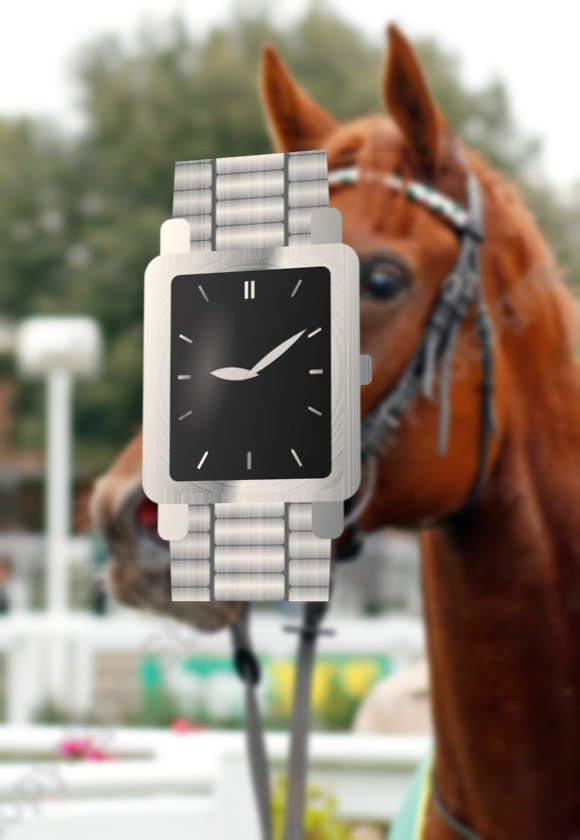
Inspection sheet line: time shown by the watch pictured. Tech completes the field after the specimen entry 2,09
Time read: 9,09
